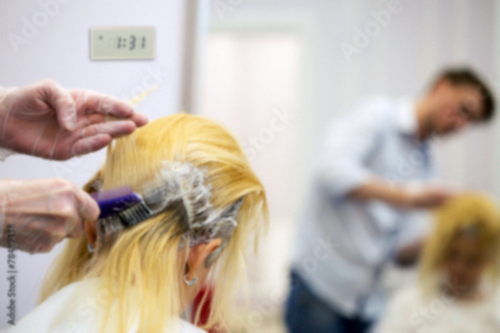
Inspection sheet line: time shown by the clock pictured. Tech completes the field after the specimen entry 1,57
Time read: 1,31
